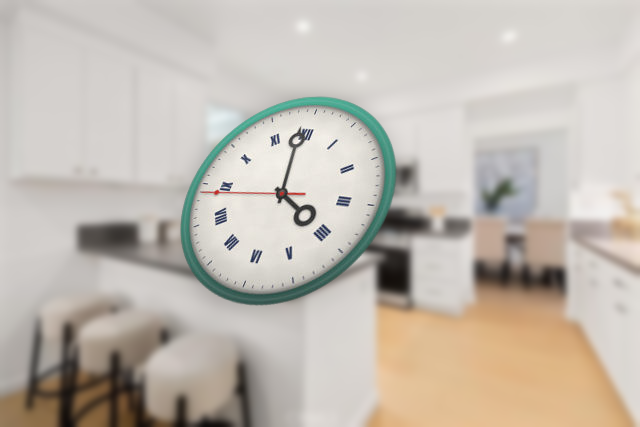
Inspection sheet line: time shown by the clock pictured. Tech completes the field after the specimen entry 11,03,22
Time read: 3,58,44
